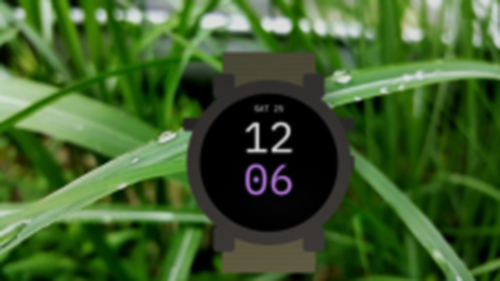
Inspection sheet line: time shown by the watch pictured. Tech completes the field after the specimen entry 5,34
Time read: 12,06
